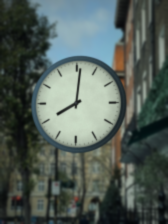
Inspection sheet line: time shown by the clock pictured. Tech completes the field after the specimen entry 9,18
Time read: 8,01
